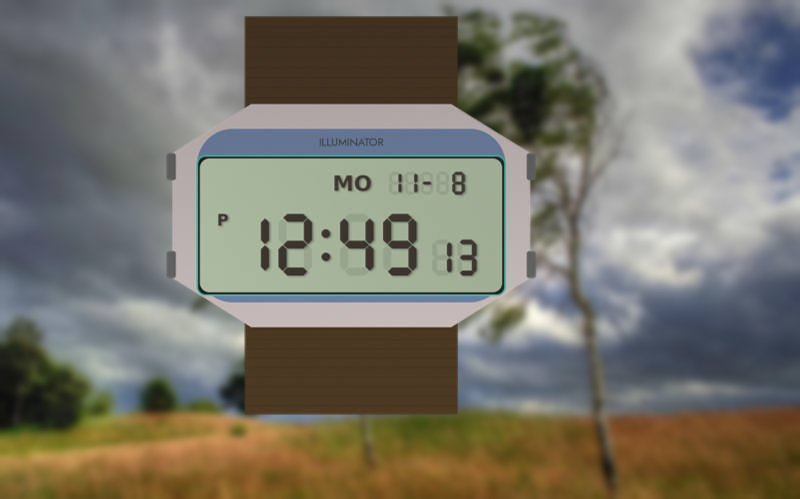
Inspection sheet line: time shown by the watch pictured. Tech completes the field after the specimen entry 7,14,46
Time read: 12,49,13
